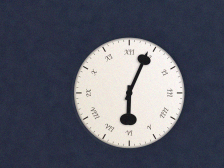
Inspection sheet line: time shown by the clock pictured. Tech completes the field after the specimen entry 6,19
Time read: 6,04
